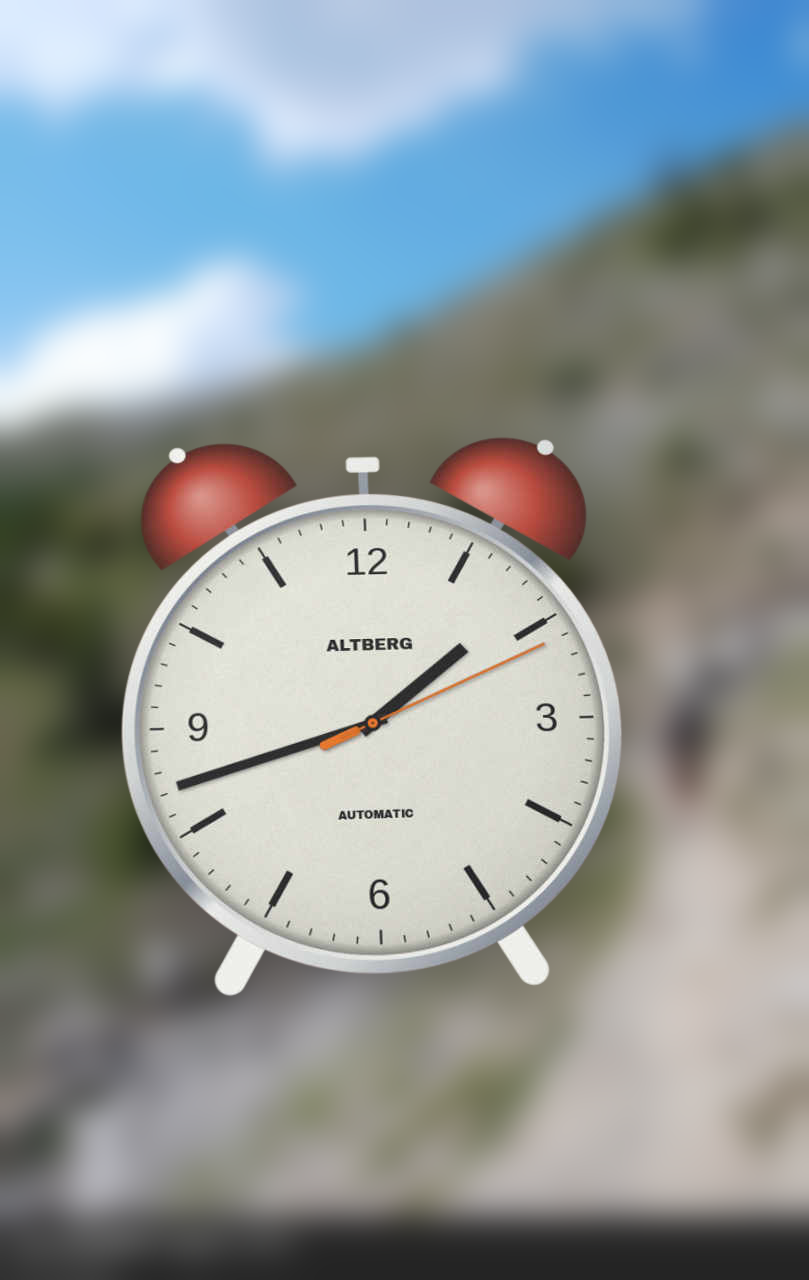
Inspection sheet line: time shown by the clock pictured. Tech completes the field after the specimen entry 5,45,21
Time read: 1,42,11
